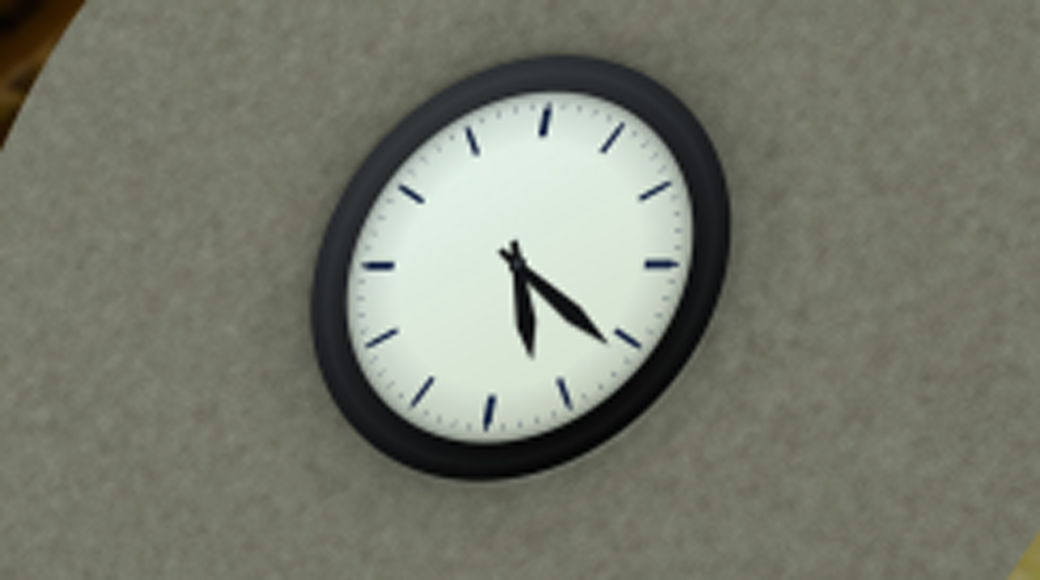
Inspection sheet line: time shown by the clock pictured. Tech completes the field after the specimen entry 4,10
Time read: 5,21
